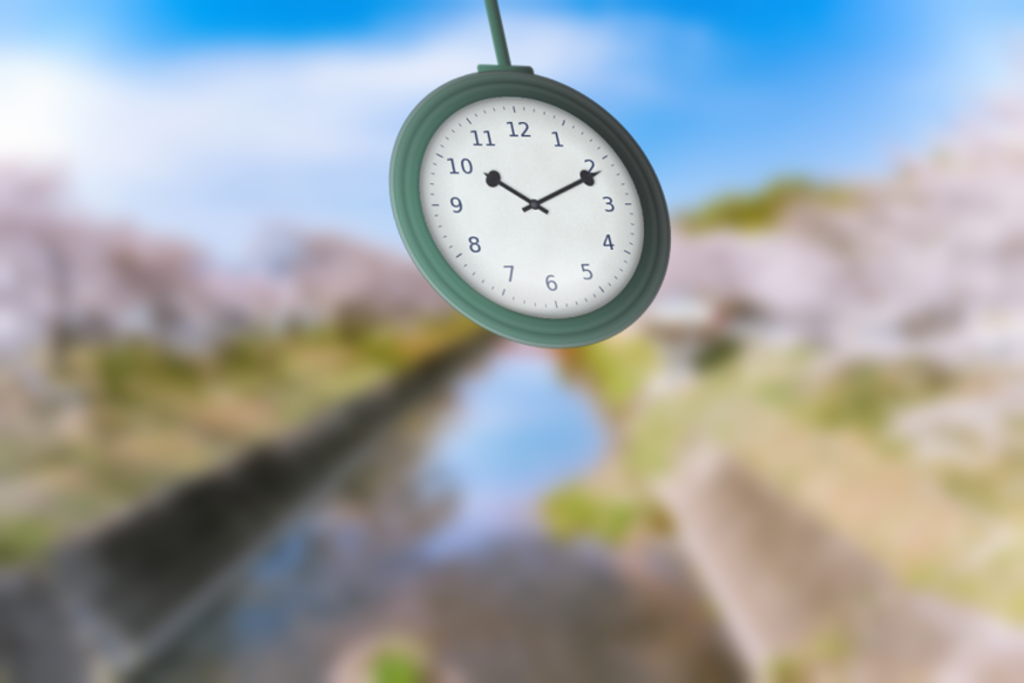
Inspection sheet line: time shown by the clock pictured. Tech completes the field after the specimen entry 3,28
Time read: 10,11
